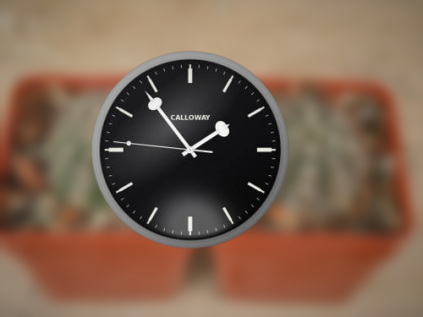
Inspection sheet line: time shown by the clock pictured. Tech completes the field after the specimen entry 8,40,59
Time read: 1,53,46
